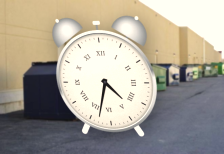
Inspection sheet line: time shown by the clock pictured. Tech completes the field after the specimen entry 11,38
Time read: 4,33
